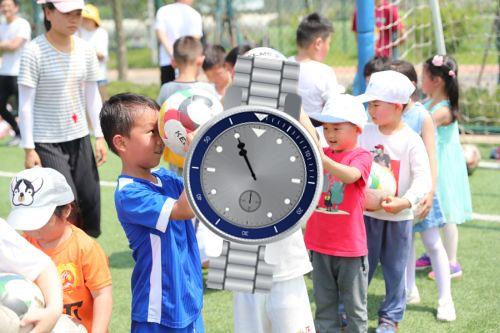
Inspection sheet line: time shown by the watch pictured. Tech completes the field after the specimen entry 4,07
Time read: 10,55
